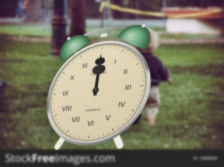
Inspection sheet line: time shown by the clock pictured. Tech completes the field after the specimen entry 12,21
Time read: 12,00
